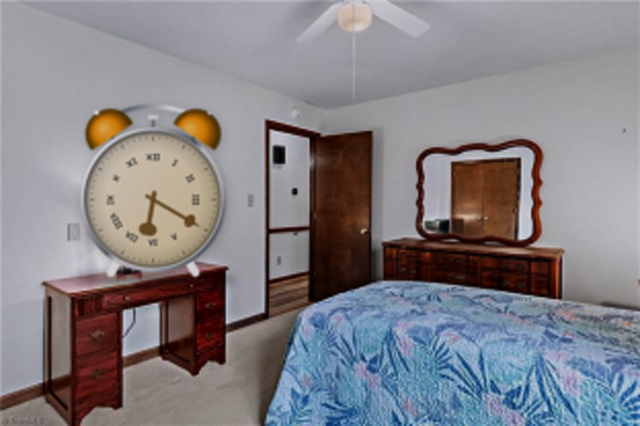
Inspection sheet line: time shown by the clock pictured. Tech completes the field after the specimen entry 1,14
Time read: 6,20
